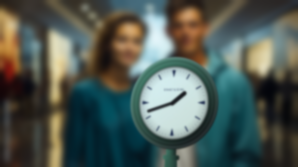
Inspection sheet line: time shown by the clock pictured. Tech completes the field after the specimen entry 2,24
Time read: 1,42
